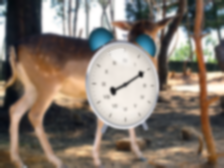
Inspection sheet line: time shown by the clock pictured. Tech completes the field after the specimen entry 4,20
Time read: 8,10
